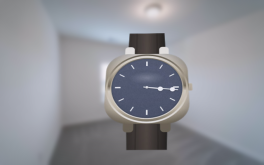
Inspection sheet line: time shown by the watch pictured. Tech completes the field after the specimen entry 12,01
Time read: 3,16
